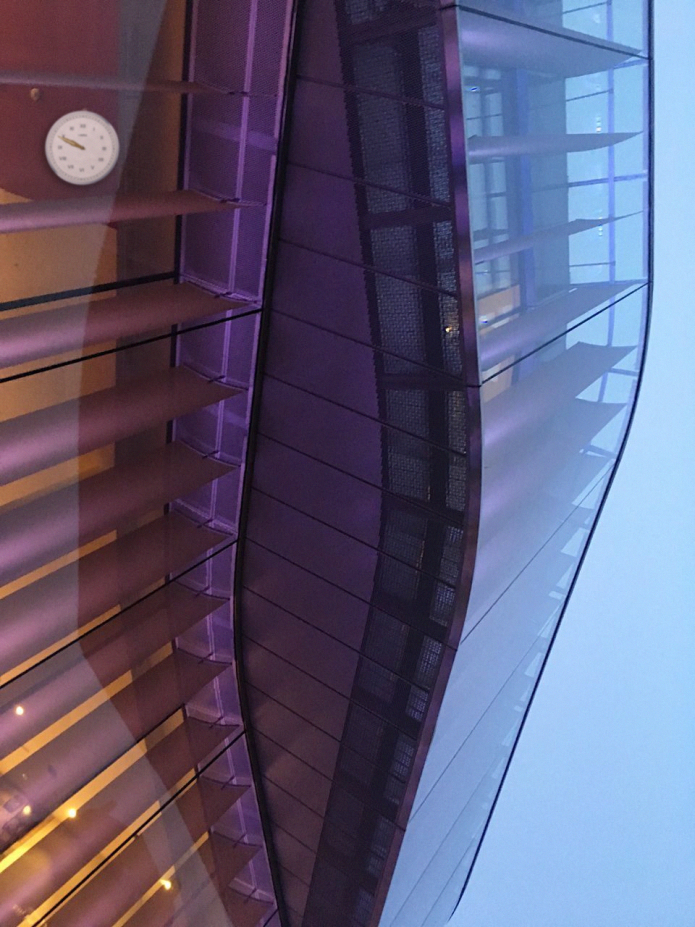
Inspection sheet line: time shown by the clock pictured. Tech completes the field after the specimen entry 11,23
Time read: 9,49
